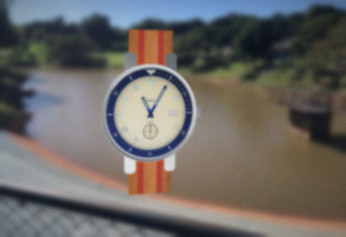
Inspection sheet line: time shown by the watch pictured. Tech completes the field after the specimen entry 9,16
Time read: 11,05
